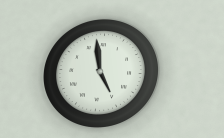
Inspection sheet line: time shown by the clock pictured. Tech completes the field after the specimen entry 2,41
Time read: 4,58
